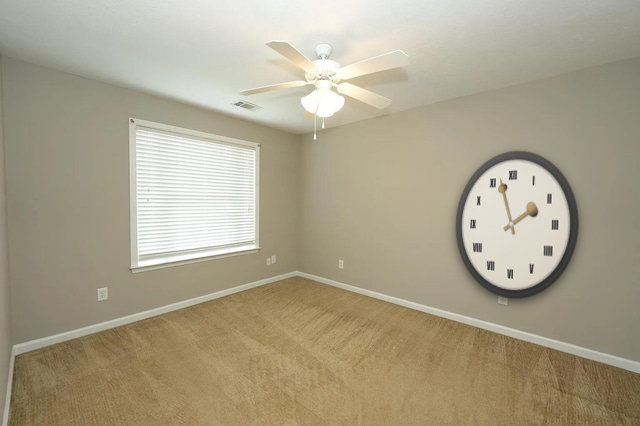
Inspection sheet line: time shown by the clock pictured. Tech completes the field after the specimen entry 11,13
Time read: 1,57
